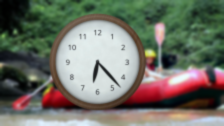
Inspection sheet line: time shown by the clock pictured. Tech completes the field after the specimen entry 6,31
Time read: 6,23
